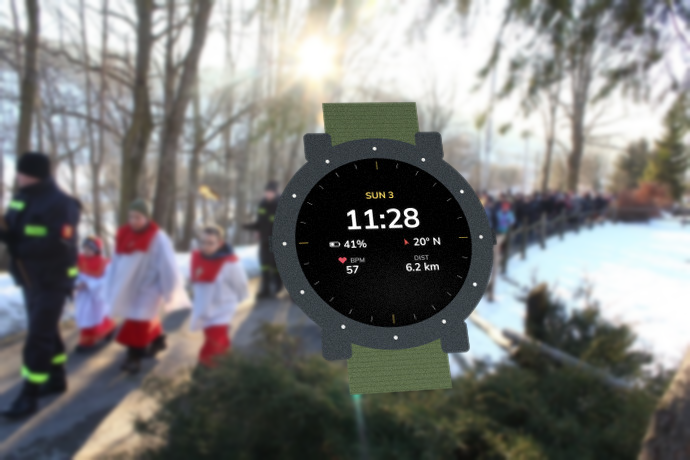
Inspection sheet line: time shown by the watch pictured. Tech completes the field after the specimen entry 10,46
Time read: 11,28
